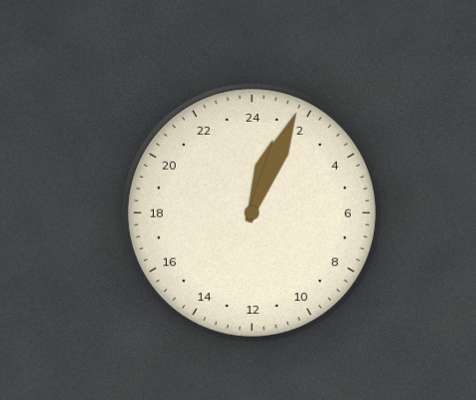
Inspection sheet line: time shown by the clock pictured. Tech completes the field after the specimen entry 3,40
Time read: 1,04
